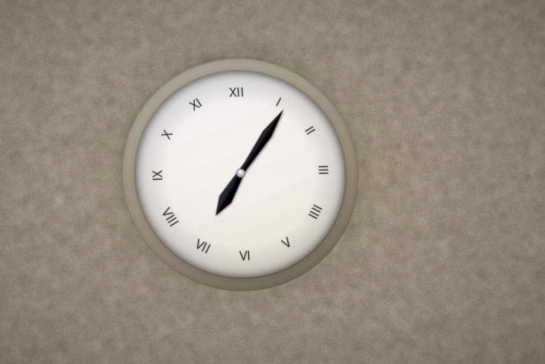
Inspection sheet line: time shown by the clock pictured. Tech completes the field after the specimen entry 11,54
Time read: 7,06
